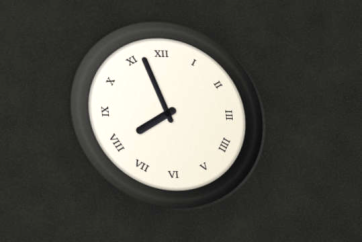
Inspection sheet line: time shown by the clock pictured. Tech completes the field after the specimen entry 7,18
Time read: 7,57
